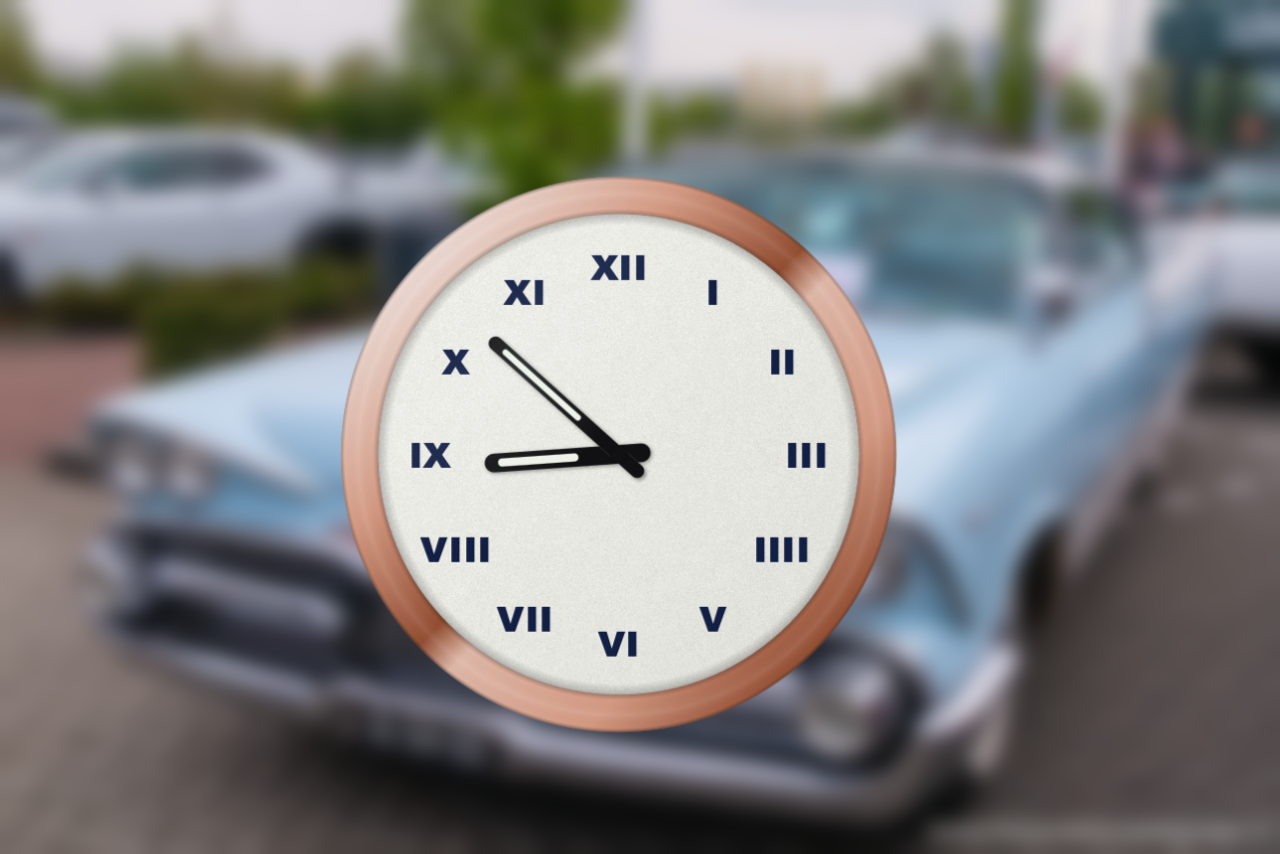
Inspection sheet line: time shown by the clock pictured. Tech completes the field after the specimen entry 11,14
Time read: 8,52
